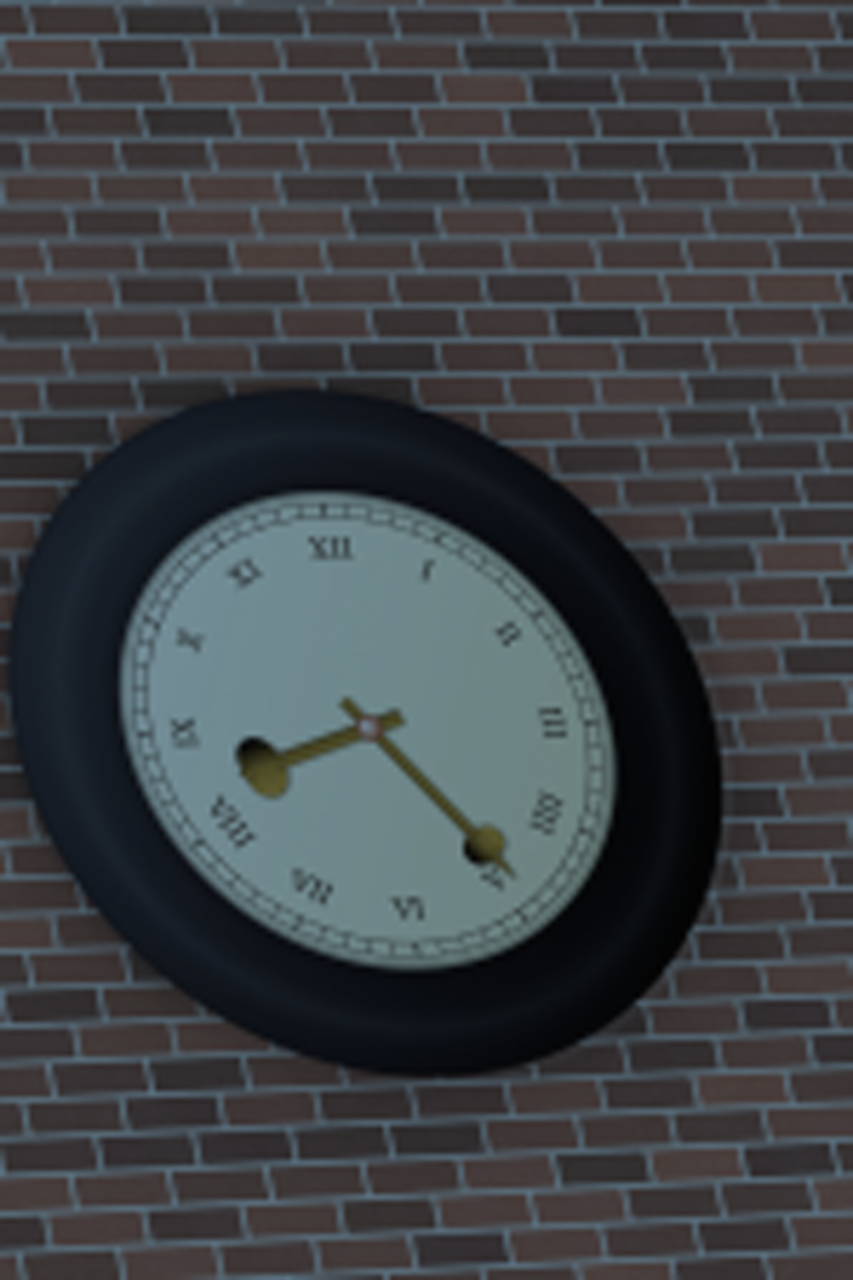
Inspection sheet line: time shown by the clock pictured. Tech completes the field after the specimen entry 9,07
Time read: 8,24
